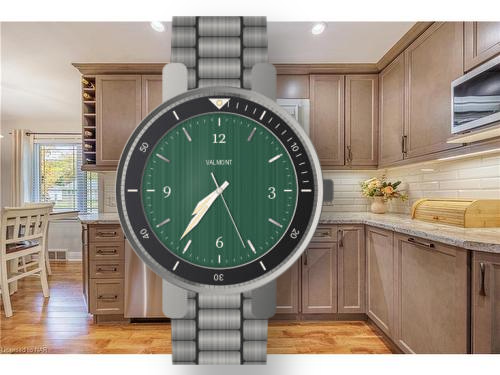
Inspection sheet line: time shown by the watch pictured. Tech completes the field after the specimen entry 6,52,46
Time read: 7,36,26
